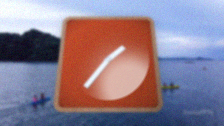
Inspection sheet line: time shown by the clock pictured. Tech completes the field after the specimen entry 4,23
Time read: 1,36
